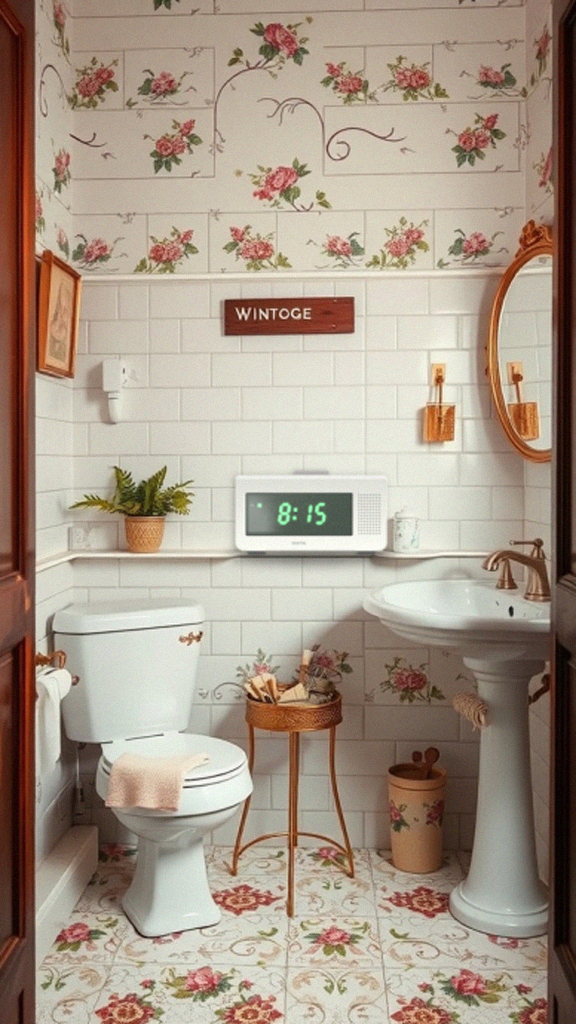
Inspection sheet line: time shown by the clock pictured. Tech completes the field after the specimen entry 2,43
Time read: 8,15
